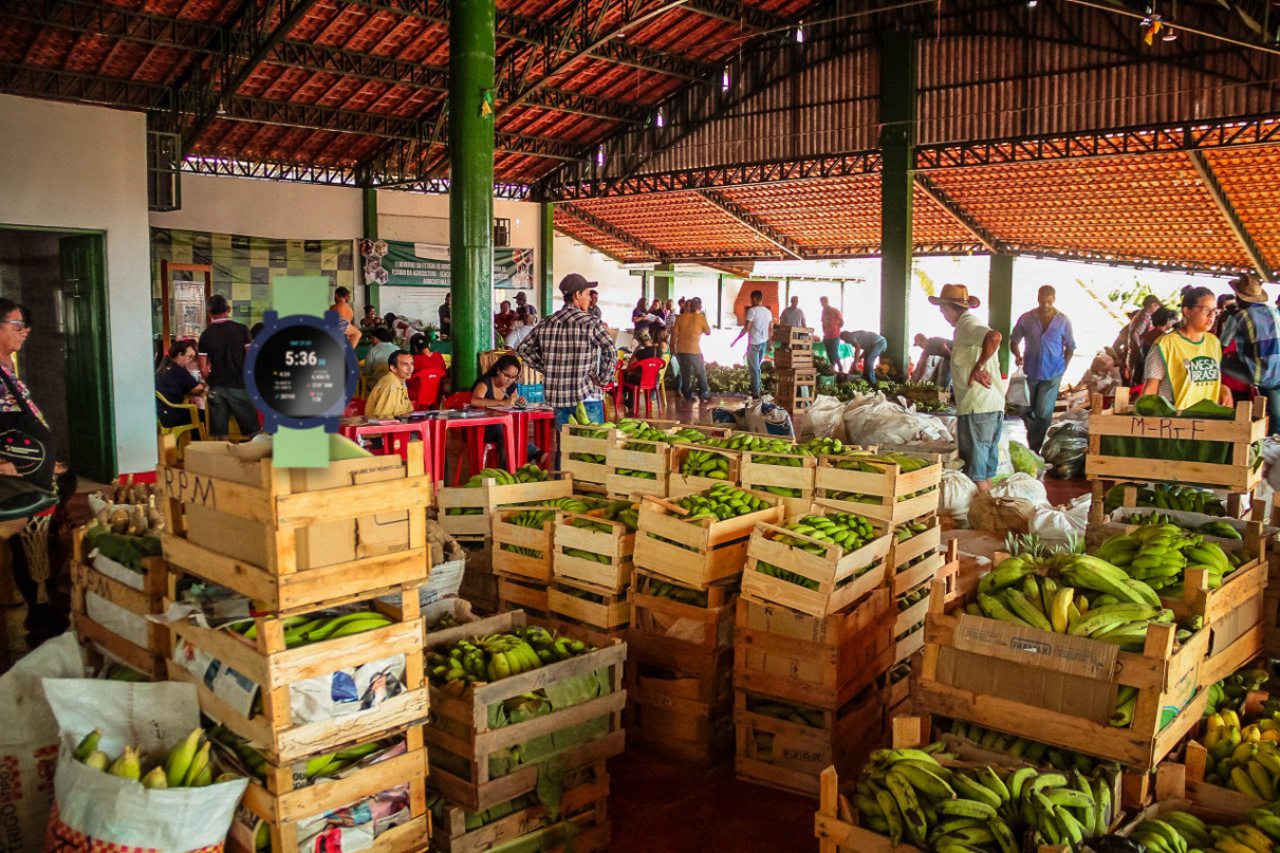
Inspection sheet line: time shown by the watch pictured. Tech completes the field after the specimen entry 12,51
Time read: 5,36
